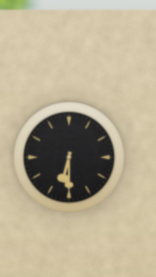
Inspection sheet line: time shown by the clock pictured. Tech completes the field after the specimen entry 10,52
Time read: 6,30
